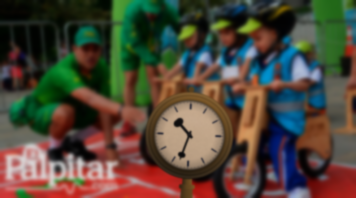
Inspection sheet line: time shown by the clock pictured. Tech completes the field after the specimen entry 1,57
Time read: 10,33
